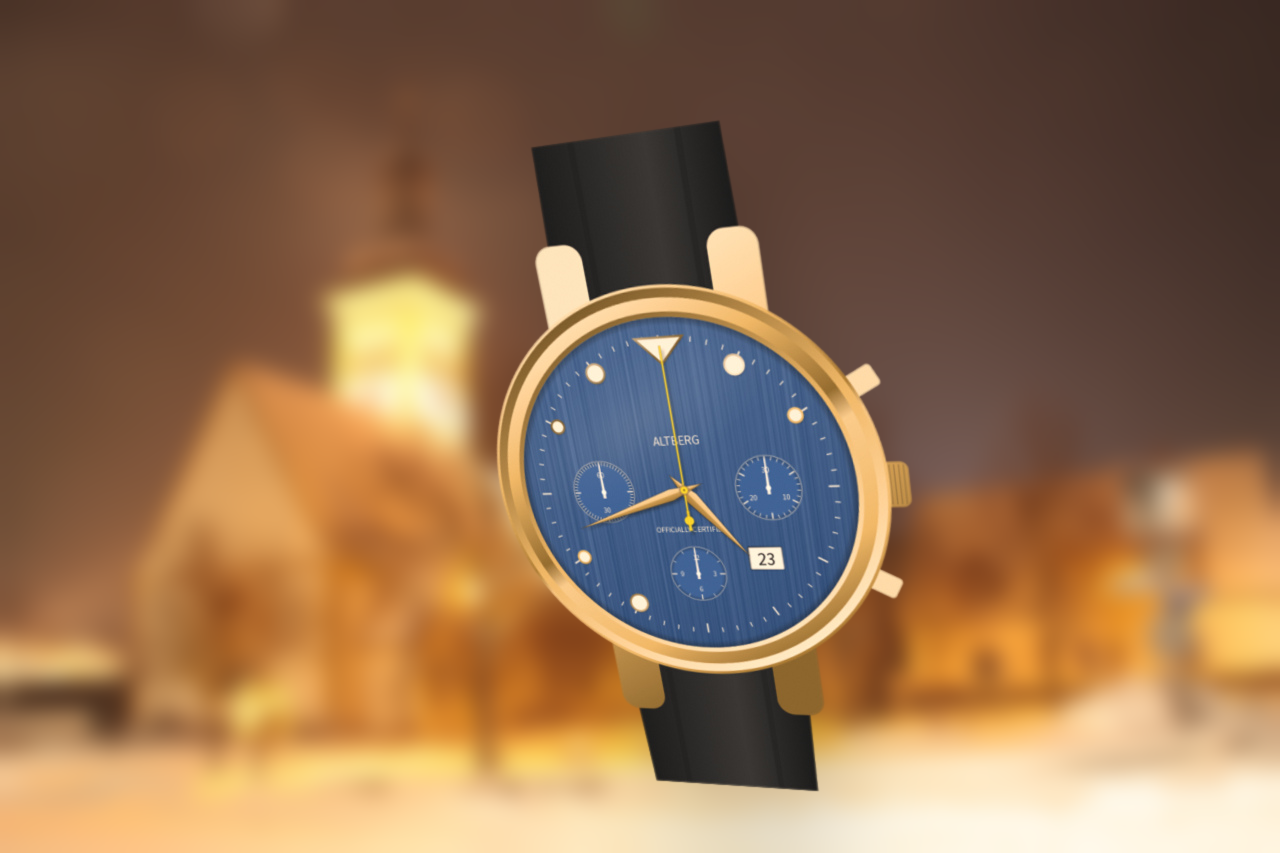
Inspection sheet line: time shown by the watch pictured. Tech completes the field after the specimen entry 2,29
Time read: 4,42
